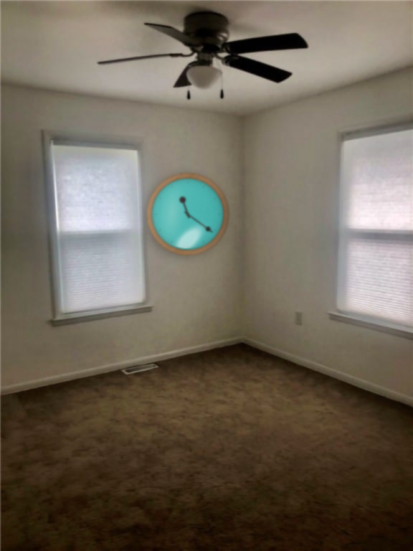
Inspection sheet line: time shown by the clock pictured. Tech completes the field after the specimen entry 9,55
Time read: 11,21
